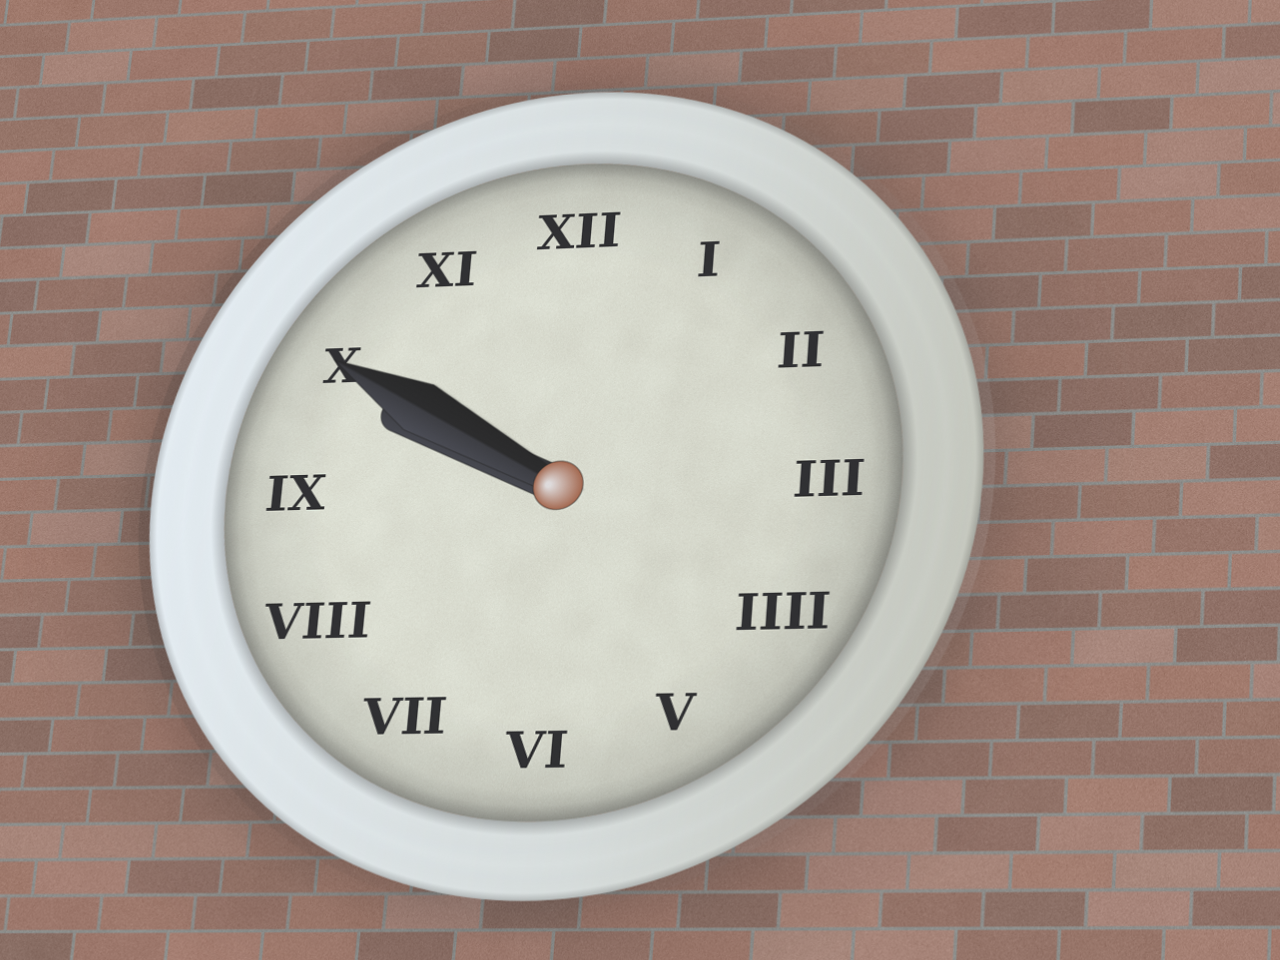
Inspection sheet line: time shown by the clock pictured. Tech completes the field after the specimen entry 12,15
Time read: 9,50
